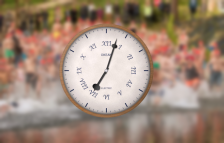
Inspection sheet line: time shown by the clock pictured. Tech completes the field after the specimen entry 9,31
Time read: 7,03
